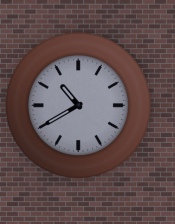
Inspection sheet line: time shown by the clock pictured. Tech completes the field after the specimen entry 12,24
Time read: 10,40
